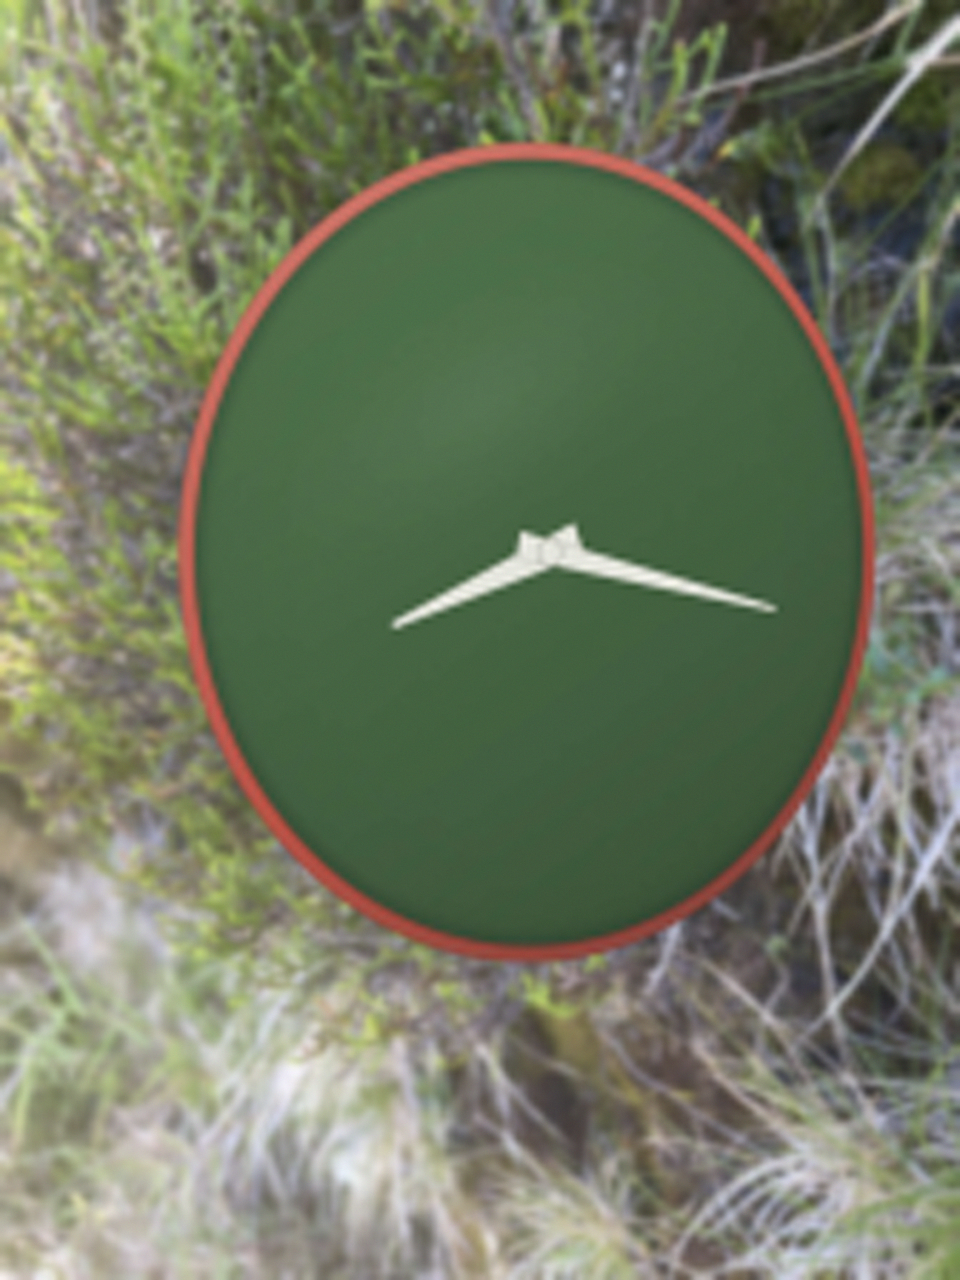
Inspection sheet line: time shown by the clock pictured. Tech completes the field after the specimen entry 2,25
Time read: 8,17
